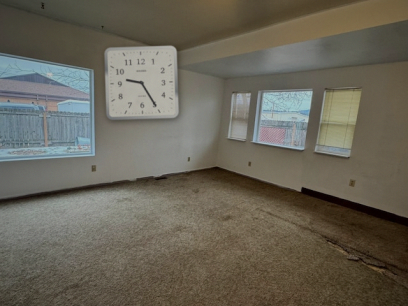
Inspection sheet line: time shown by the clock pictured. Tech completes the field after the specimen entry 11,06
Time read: 9,25
